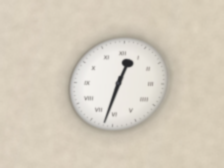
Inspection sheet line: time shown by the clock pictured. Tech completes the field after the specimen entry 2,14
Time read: 12,32
